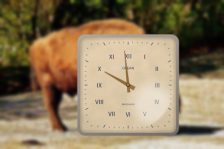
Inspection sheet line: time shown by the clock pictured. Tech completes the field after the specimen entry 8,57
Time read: 9,59
